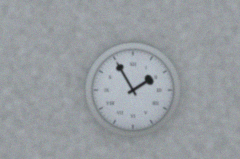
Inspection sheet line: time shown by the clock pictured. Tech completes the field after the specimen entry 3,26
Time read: 1,55
